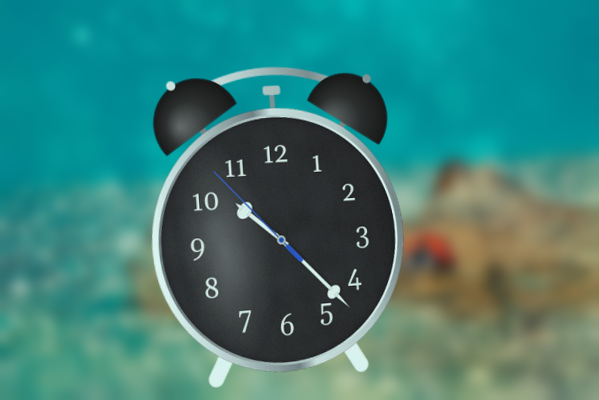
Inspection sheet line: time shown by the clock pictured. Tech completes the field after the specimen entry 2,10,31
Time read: 10,22,53
